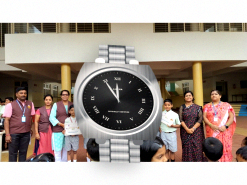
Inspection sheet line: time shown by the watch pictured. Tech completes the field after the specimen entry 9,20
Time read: 11,55
